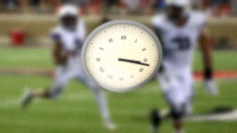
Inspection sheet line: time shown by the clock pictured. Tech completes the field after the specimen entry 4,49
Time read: 3,17
